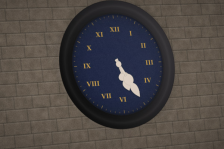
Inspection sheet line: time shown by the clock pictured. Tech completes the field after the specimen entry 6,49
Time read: 5,25
